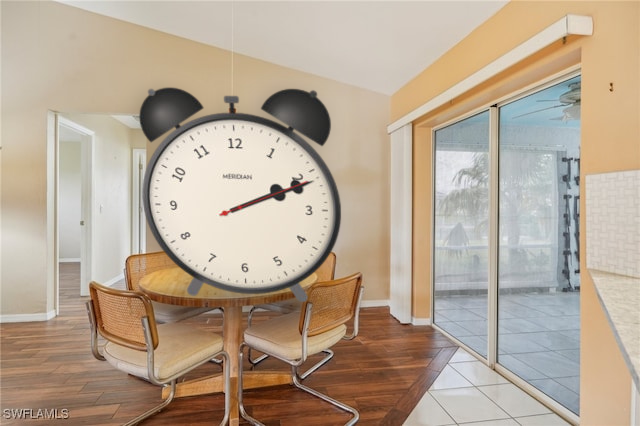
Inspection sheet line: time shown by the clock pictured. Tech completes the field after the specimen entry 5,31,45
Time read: 2,11,11
